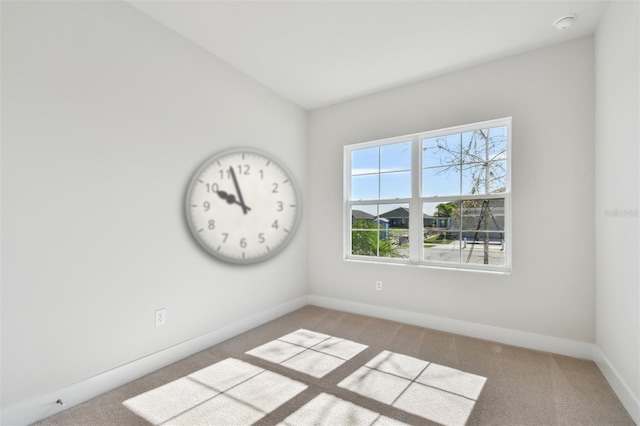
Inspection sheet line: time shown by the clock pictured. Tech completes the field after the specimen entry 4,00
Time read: 9,57
